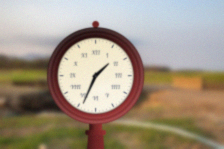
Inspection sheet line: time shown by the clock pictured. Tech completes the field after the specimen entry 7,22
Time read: 1,34
